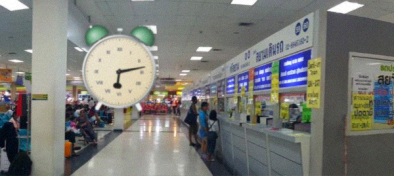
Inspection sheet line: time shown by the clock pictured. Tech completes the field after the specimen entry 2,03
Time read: 6,13
